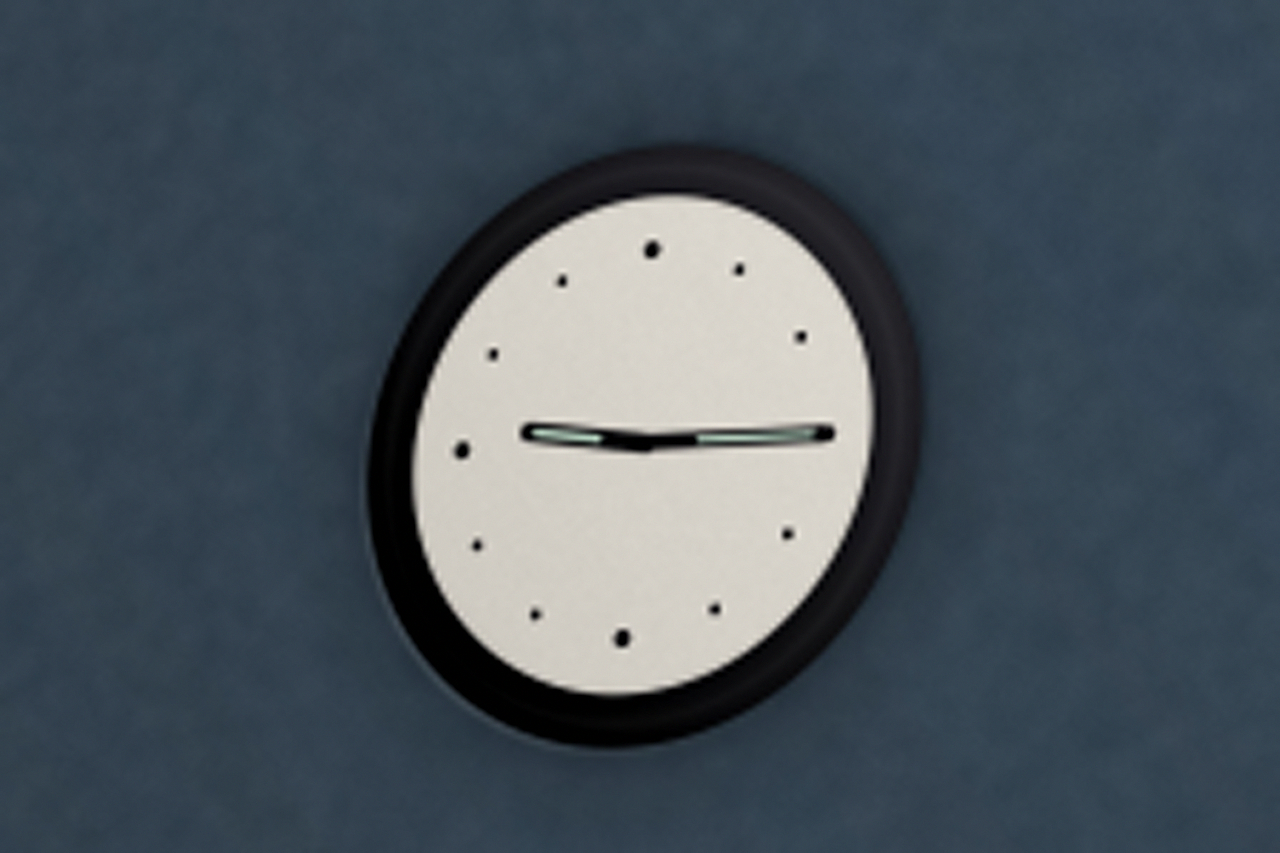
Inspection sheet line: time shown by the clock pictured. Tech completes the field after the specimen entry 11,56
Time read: 9,15
